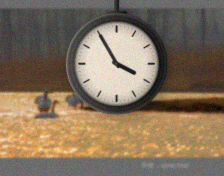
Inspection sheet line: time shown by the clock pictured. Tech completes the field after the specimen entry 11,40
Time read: 3,55
